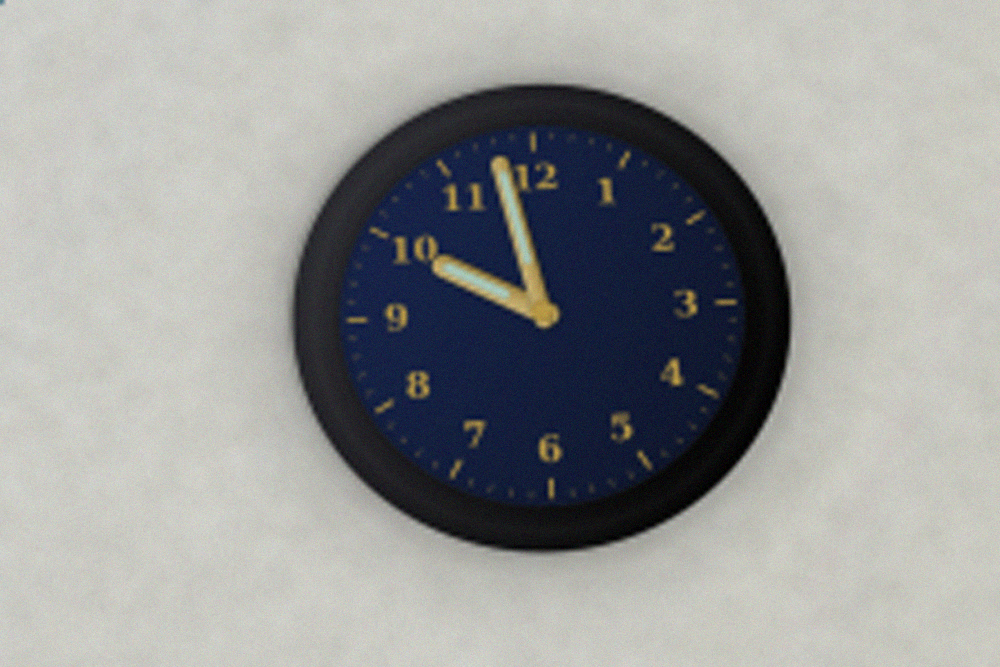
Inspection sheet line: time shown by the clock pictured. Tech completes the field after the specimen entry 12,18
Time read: 9,58
